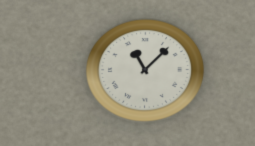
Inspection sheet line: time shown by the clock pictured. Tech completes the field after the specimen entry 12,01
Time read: 11,07
